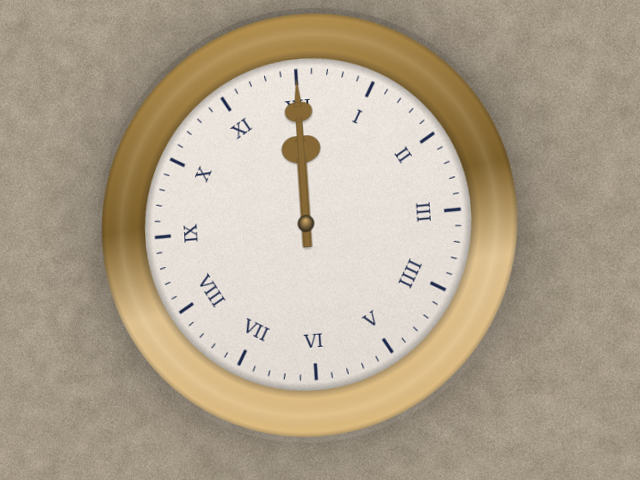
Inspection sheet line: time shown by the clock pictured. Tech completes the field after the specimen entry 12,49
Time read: 12,00
